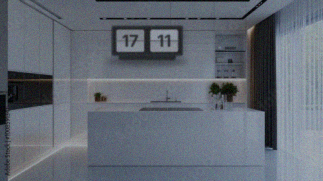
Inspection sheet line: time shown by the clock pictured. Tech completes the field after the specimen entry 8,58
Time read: 17,11
